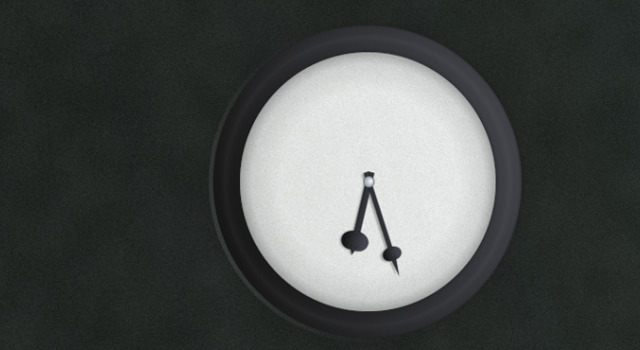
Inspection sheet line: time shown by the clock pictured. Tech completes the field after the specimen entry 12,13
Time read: 6,27
